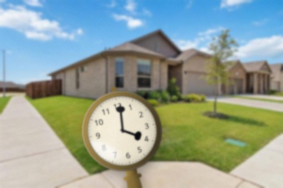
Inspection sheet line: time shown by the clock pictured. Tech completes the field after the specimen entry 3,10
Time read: 4,01
